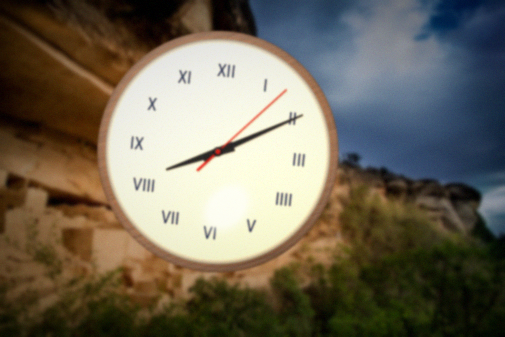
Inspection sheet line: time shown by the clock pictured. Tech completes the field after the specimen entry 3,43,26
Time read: 8,10,07
